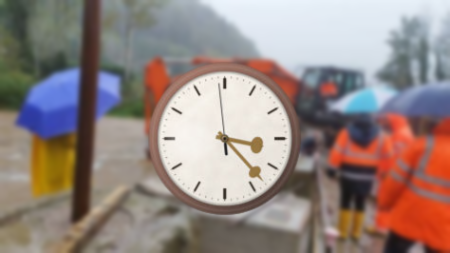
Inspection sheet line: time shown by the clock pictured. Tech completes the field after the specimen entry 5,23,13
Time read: 3,22,59
